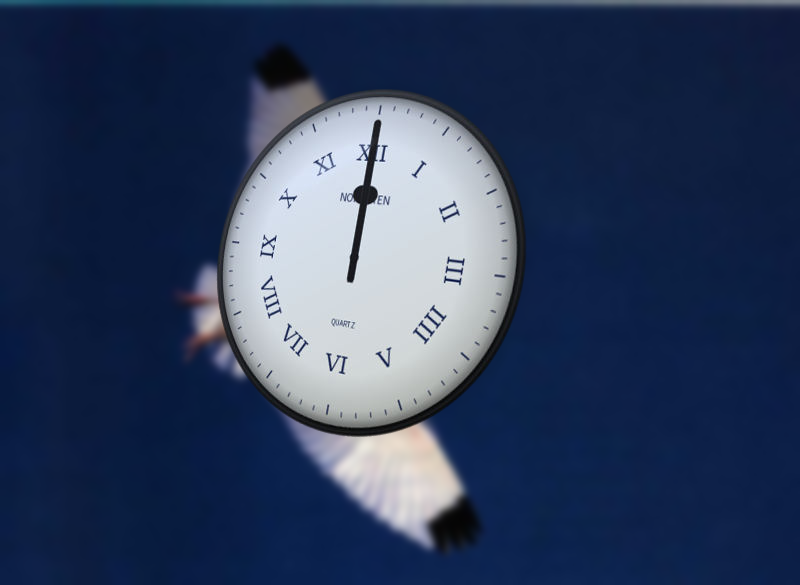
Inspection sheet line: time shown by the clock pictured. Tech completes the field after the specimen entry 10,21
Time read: 12,00
